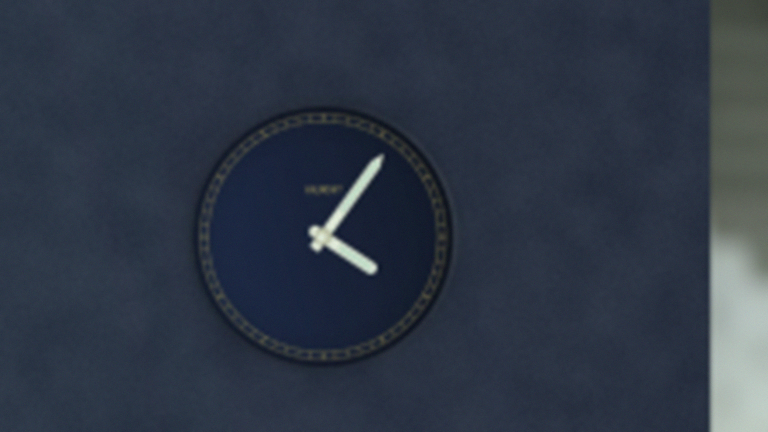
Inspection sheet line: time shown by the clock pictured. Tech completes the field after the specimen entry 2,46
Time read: 4,06
